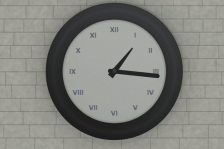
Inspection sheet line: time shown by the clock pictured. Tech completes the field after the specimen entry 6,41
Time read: 1,16
